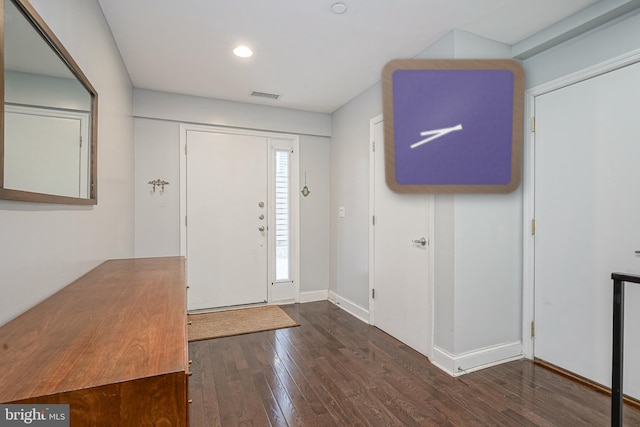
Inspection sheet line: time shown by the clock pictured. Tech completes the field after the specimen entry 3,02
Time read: 8,41
